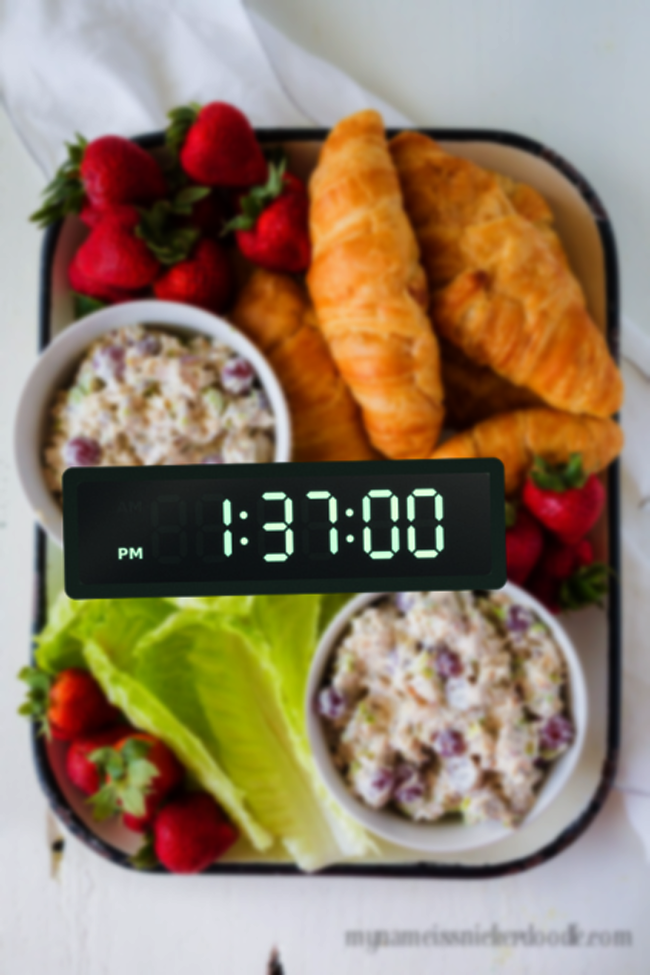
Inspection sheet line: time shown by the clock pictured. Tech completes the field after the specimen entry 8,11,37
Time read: 1,37,00
